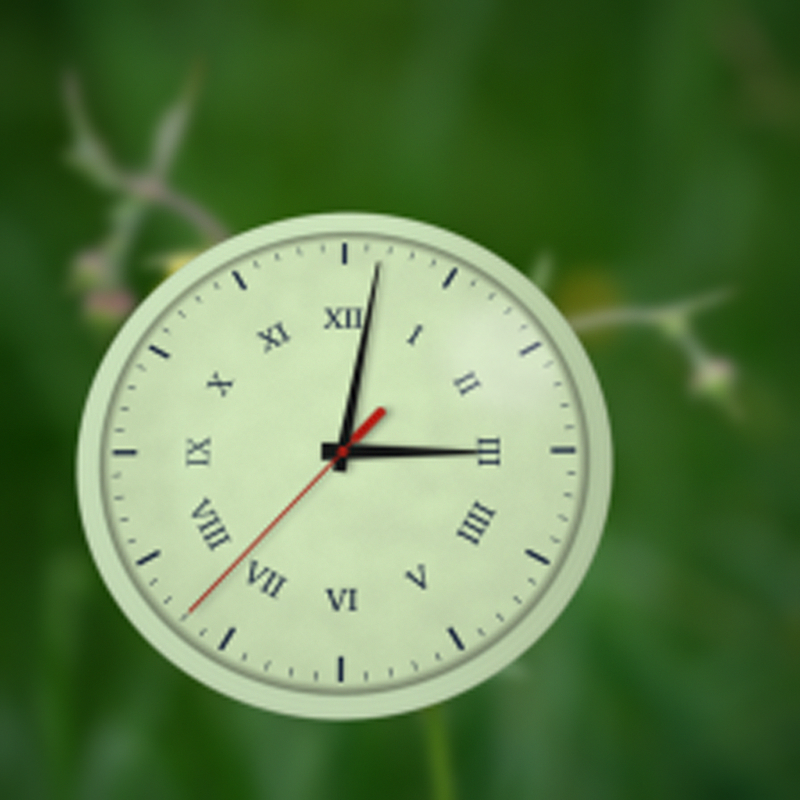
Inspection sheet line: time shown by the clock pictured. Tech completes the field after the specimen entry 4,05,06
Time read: 3,01,37
